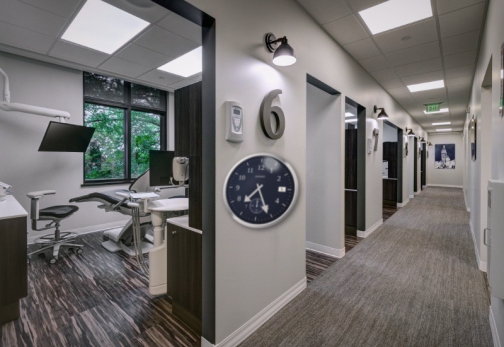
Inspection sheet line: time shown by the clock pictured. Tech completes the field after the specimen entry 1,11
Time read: 7,26
